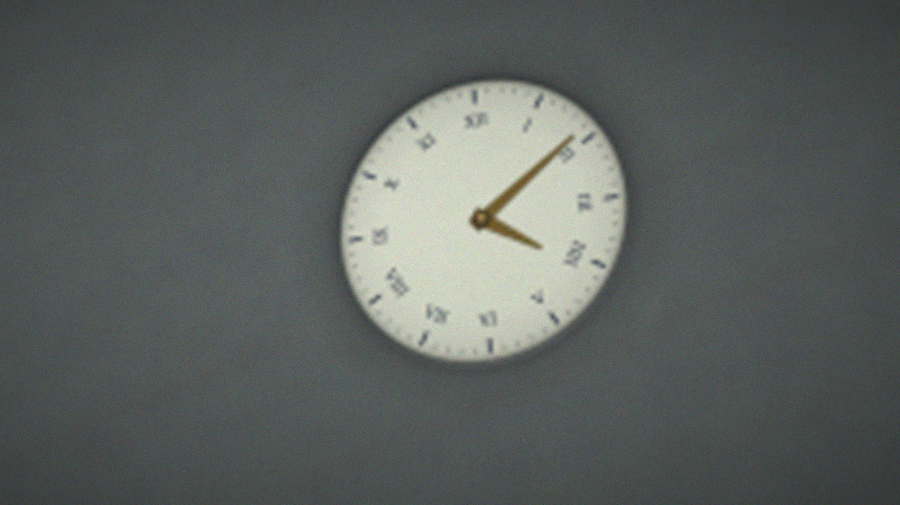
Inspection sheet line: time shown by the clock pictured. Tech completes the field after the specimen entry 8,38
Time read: 4,09
